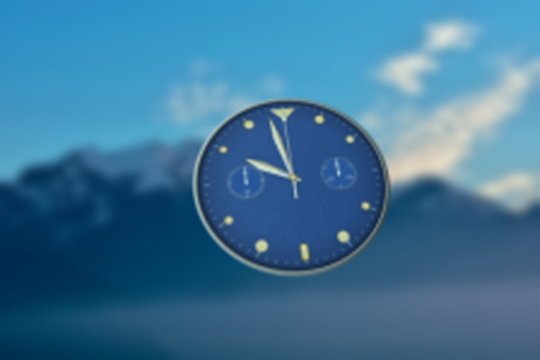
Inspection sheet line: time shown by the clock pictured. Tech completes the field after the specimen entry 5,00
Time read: 9,58
